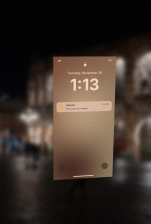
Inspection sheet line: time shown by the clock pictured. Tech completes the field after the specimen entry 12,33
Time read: 1,13
